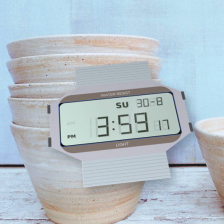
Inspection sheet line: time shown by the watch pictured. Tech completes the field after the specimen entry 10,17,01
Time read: 3,59,17
